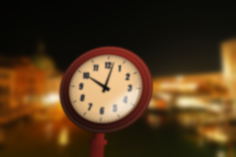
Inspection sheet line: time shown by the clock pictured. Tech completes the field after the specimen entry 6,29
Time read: 10,02
